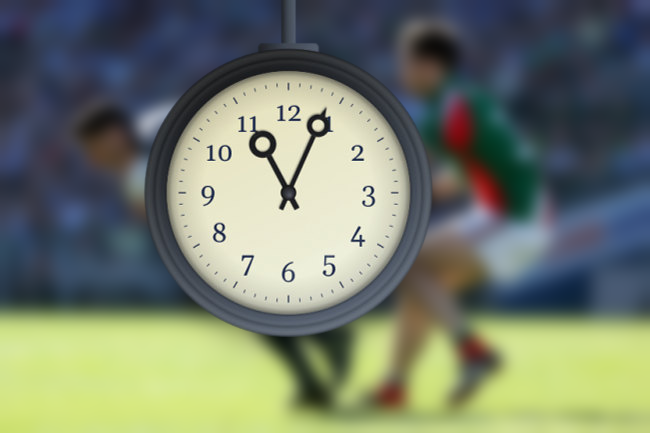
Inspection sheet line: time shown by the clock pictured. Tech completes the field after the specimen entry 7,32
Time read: 11,04
